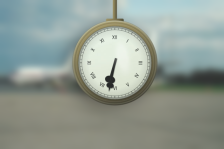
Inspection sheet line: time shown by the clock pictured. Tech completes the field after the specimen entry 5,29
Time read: 6,32
